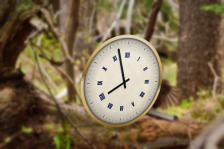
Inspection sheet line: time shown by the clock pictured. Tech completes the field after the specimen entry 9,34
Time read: 7,57
